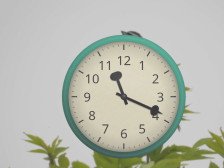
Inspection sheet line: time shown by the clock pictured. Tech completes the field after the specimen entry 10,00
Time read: 11,19
